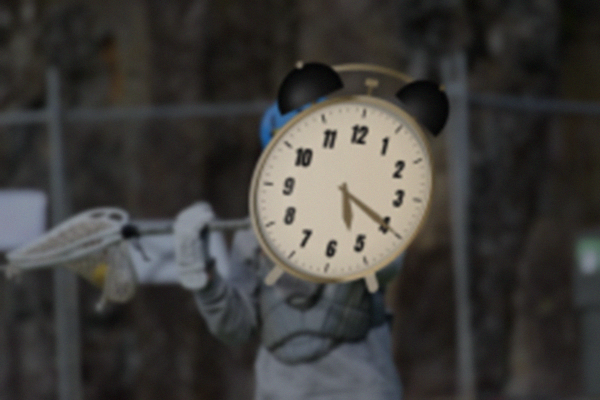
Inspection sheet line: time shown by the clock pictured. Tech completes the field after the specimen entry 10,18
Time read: 5,20
